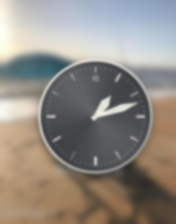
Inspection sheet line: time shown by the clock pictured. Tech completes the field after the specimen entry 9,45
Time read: 1,12
